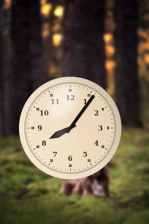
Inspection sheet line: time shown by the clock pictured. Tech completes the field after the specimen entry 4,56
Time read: 8,06
